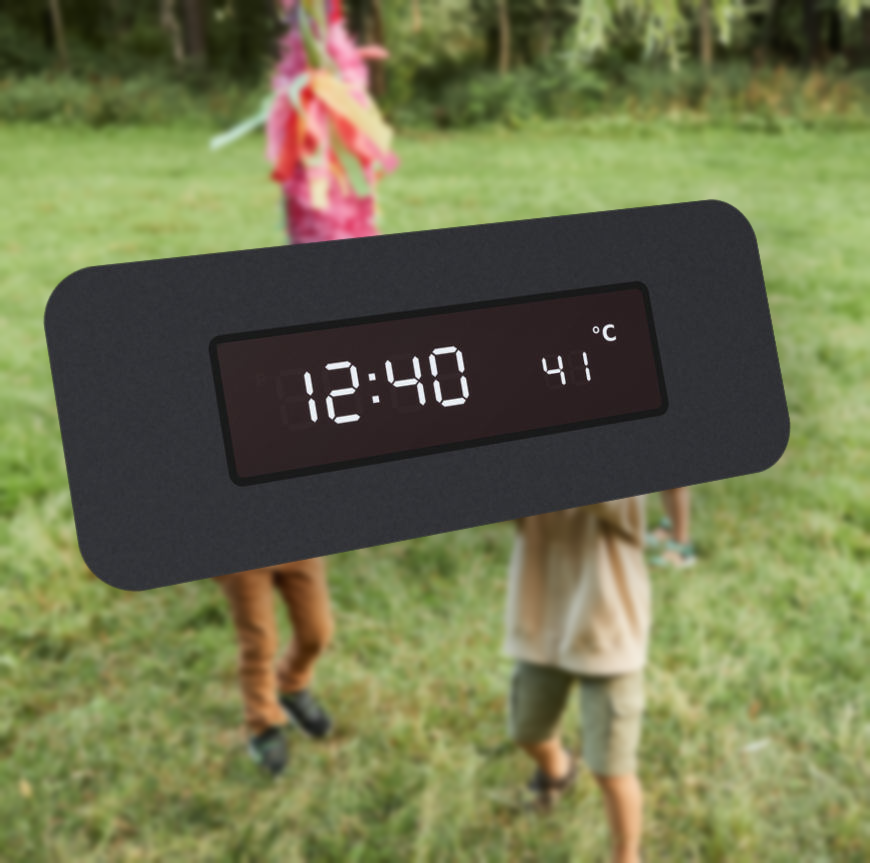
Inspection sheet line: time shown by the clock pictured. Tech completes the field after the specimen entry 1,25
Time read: 12,40
